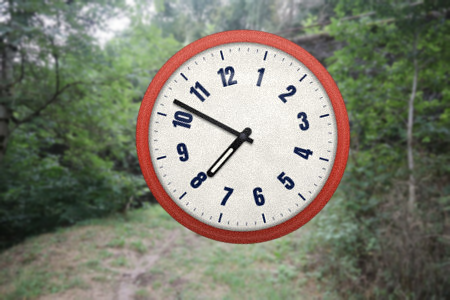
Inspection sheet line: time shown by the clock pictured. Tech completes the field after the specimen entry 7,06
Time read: 7,52
